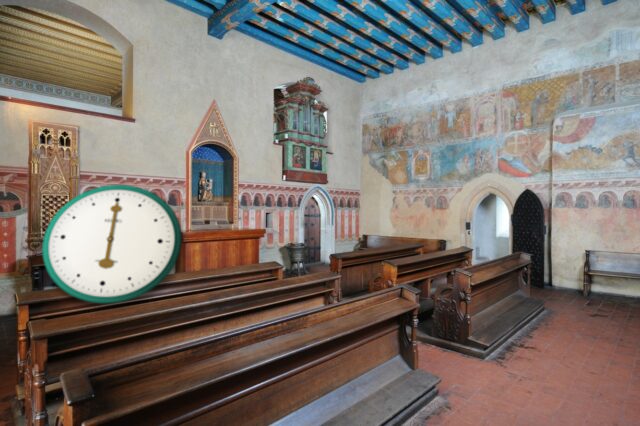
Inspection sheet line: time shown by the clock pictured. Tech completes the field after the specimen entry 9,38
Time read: 6,00
